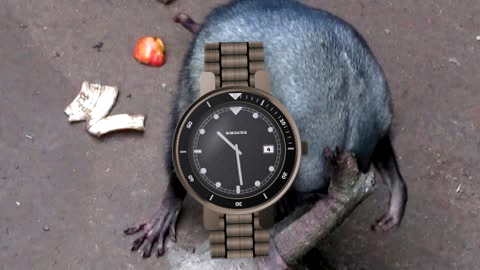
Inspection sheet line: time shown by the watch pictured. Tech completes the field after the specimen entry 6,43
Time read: 10,29
